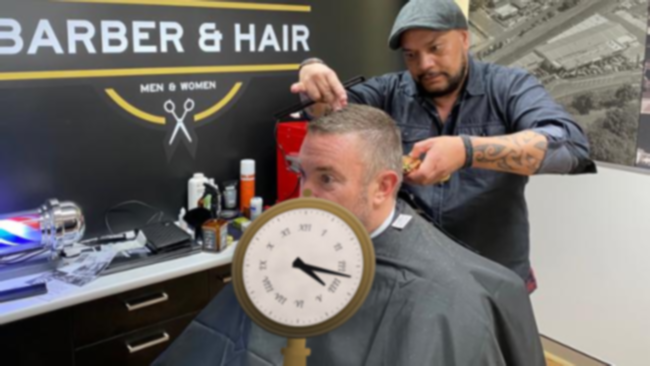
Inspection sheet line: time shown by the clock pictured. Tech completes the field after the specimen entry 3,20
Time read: 4,17
